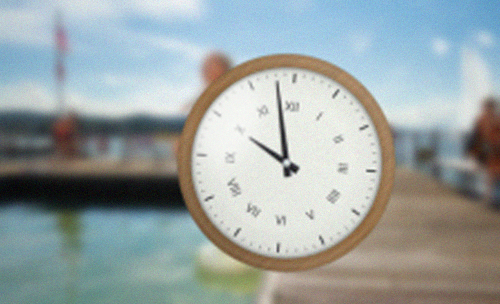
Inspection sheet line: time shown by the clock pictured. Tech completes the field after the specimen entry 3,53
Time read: 9,58
